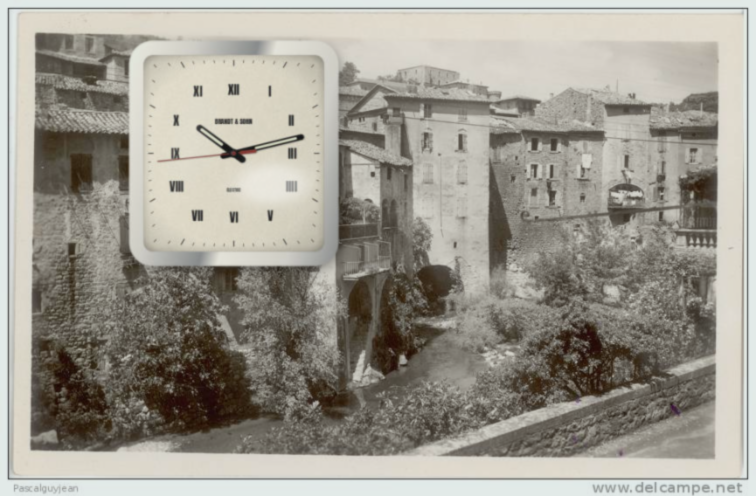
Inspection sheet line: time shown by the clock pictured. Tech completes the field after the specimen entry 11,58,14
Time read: 10,12,44
